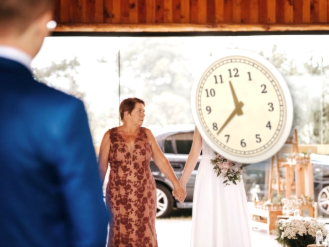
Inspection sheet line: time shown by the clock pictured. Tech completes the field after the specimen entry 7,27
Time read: 11,38
